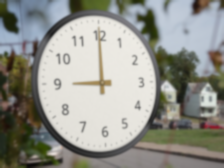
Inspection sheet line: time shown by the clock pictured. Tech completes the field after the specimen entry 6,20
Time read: 9,00
